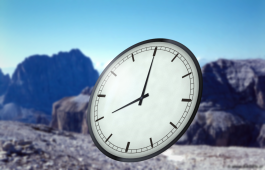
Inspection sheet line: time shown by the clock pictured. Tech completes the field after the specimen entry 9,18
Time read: 8,00
